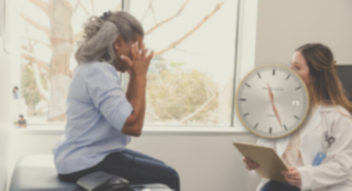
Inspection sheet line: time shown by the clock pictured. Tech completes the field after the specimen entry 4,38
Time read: 11,26
